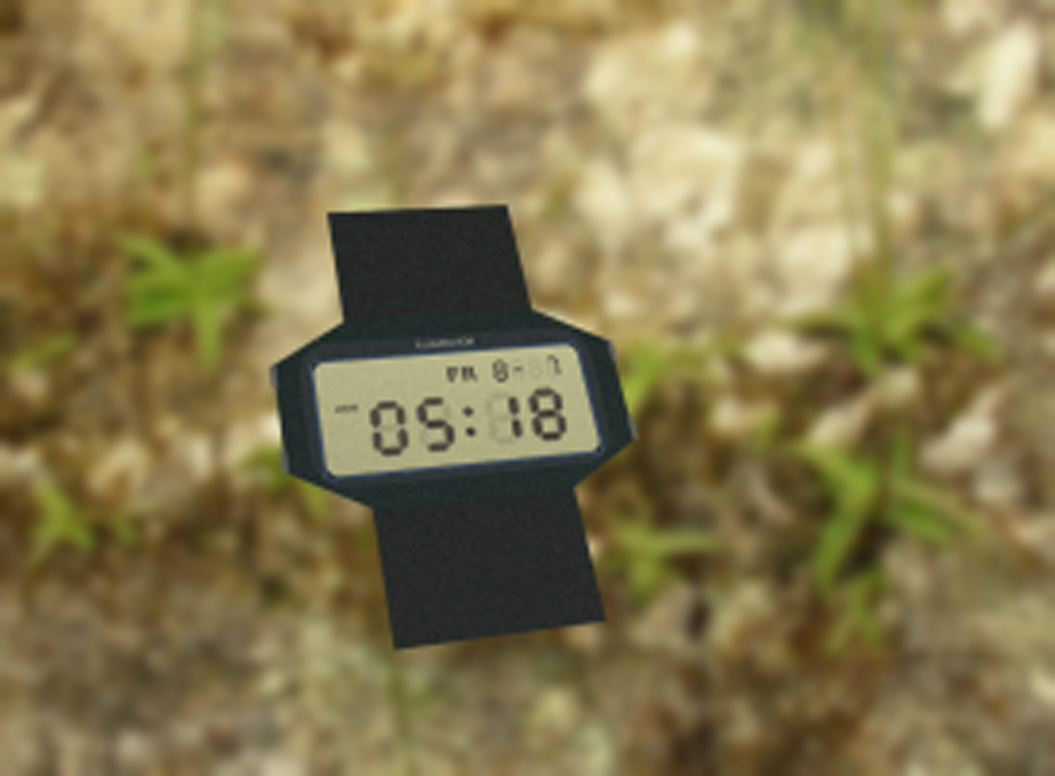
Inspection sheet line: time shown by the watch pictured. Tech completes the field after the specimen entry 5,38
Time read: 5,18
